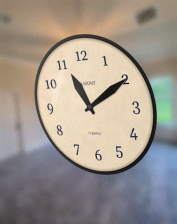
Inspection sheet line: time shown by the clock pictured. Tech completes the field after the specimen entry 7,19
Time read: 11,10
